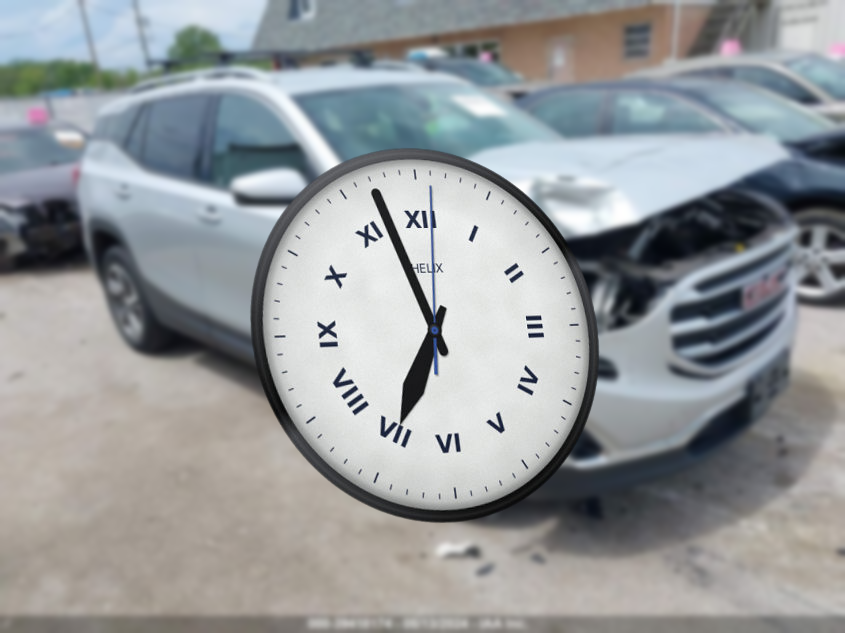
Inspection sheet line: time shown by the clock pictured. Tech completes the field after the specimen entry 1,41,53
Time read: 6,57,01
